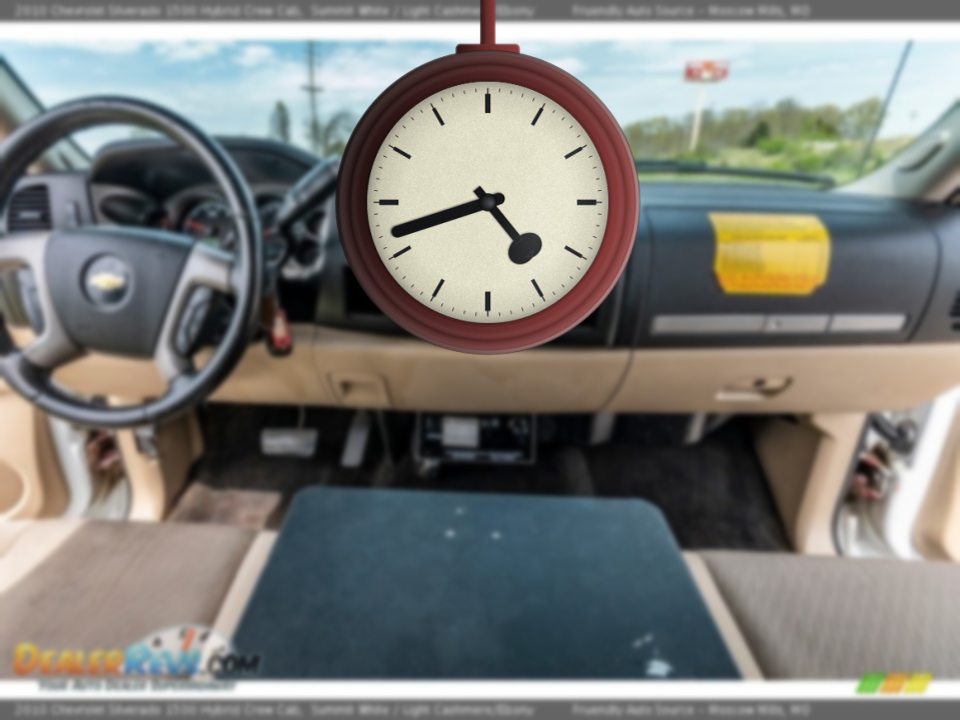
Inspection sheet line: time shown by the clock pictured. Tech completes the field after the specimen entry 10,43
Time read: 4,42
